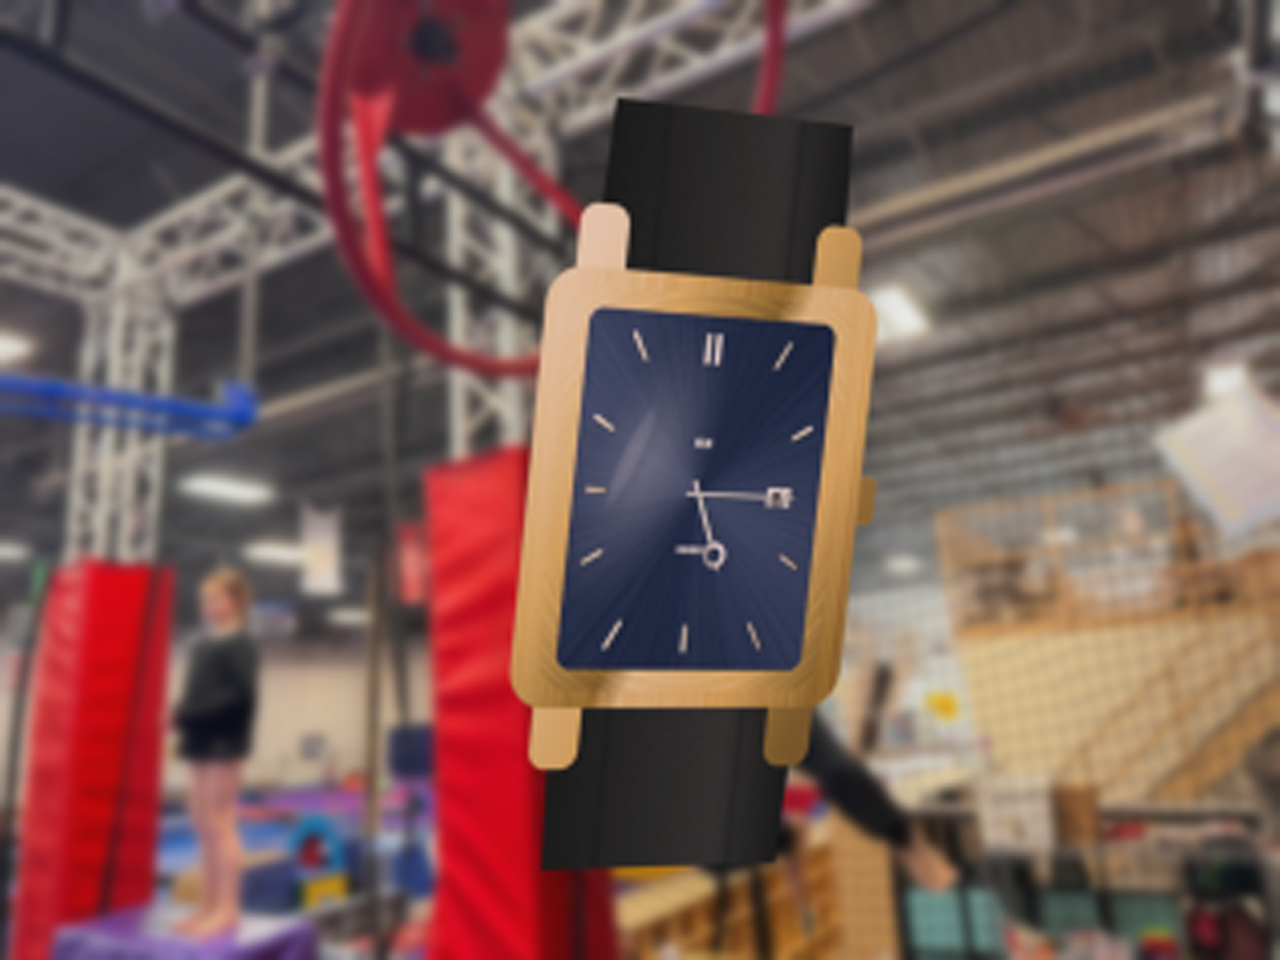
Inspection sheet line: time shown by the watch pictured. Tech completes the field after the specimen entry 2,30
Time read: 5,15
